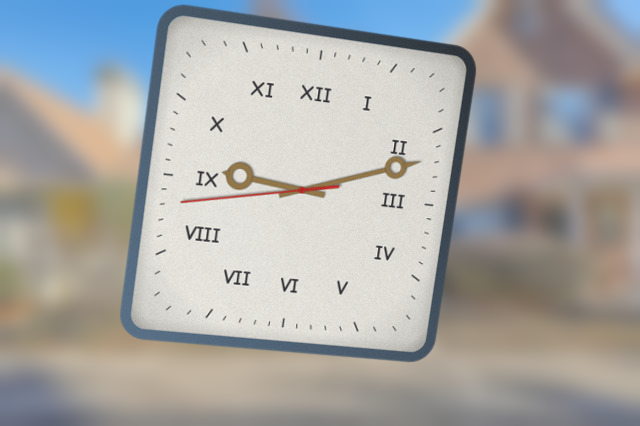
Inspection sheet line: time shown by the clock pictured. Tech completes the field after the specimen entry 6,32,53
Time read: 9,11,43
